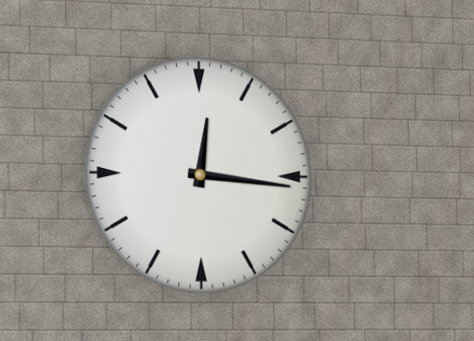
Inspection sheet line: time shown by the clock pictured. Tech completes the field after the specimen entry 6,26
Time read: 12,16
